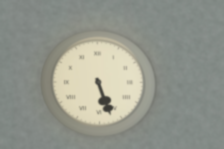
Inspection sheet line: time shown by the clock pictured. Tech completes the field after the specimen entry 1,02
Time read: 5,27
